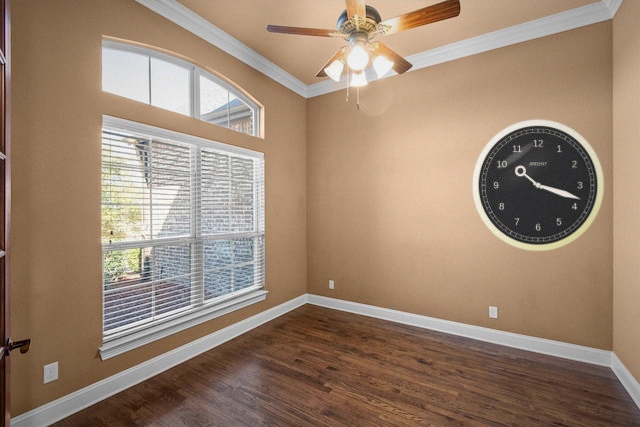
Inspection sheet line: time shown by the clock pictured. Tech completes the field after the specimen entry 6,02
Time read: 10,18
